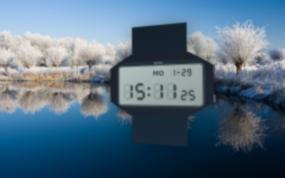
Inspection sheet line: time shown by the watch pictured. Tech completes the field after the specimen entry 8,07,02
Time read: 15,11,25
